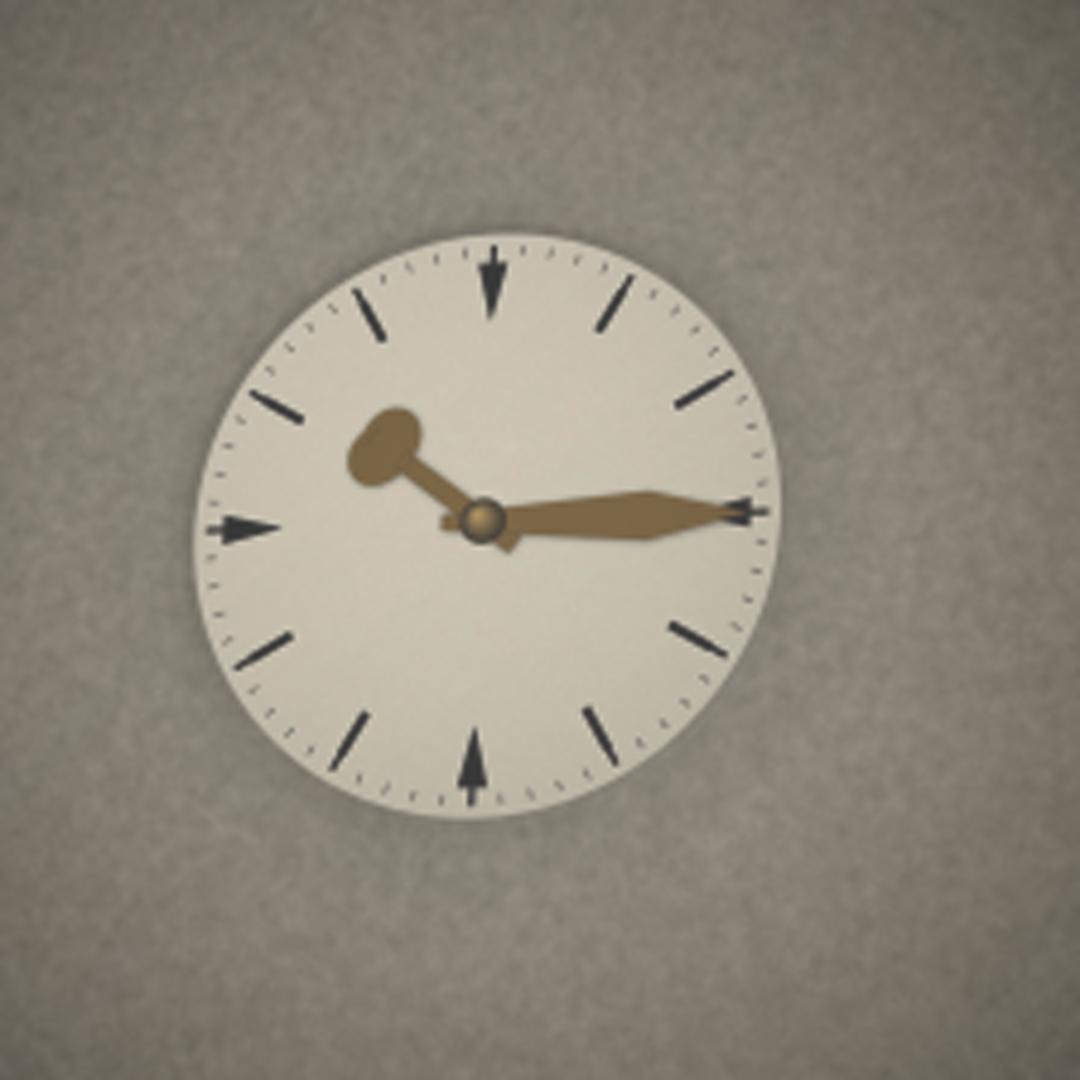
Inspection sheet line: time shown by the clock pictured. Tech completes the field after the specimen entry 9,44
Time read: 10,15
